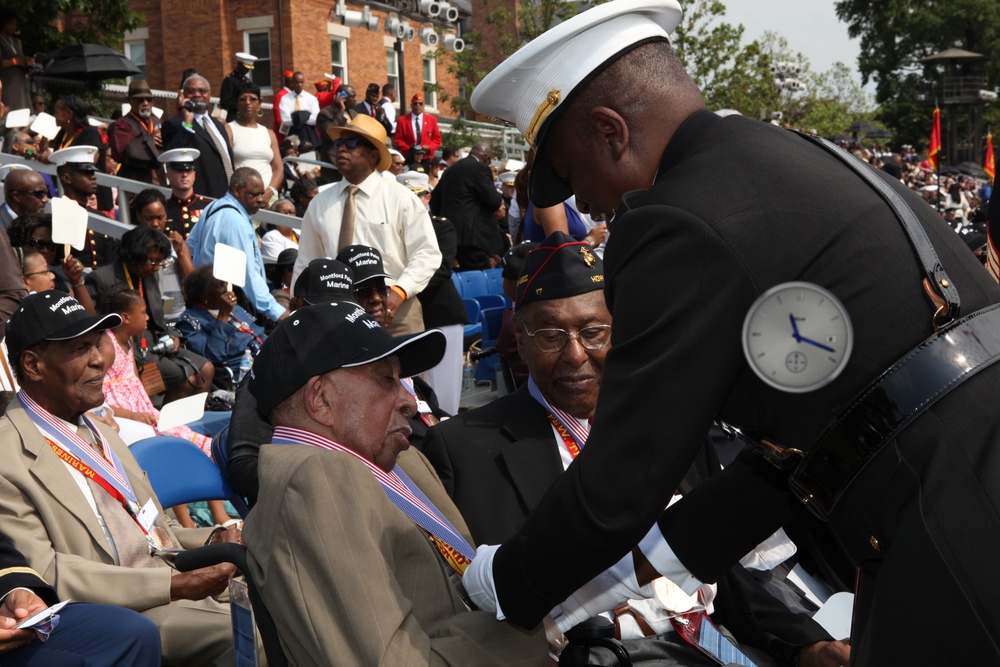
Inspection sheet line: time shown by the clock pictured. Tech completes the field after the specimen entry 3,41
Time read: 11,18
